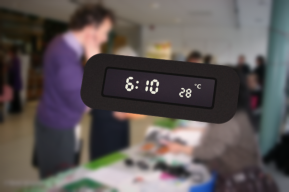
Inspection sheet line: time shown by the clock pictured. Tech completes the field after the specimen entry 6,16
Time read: 6,10
